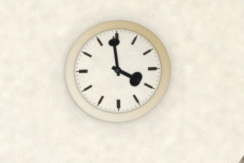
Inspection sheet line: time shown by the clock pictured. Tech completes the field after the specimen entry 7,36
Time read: 3,59
